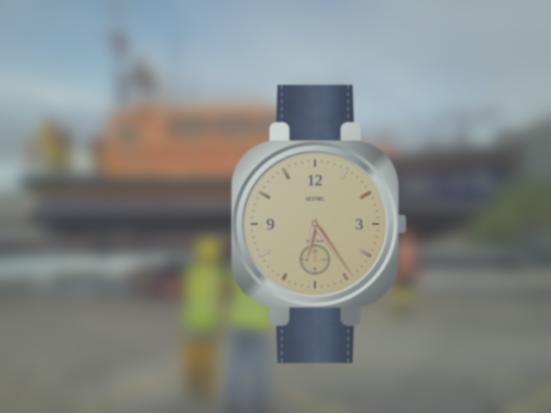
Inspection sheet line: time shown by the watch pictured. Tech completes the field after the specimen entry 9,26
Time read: 6,24
